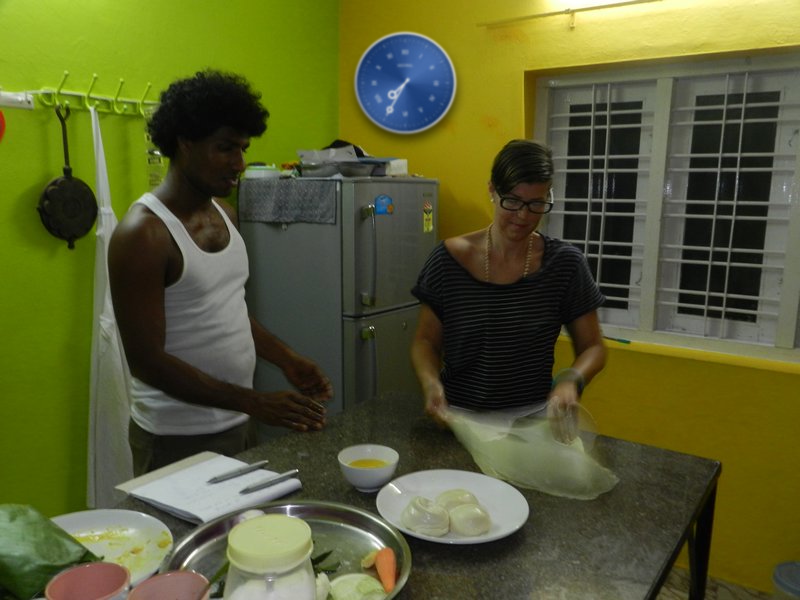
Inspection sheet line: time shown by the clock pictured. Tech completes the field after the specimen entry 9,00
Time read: 7,35
